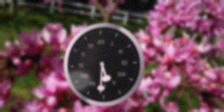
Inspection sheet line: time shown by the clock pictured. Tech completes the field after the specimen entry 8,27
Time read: 5,31
